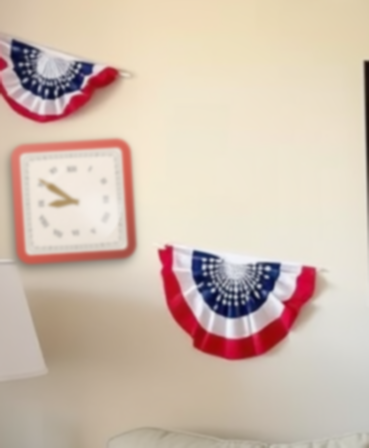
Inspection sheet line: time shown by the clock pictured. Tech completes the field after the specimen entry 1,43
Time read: 8,51
